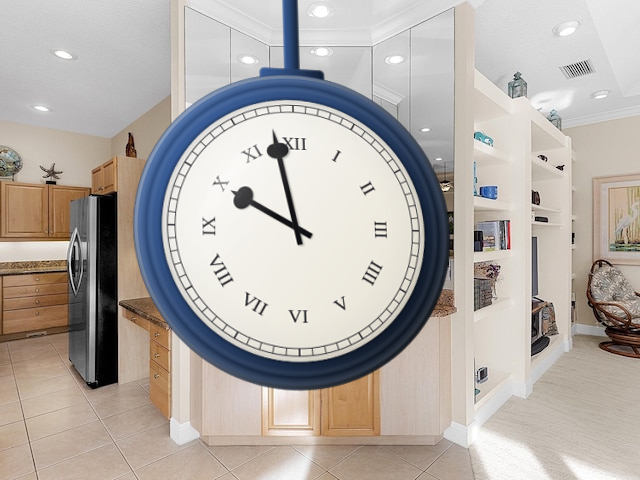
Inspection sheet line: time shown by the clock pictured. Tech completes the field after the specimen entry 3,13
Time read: 9,58
